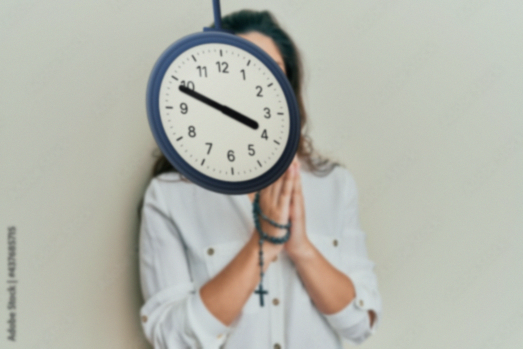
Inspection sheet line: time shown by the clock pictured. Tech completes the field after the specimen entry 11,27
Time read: 3,49
